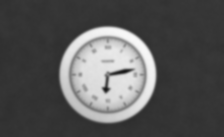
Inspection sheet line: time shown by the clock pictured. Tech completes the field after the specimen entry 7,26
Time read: 6,13
